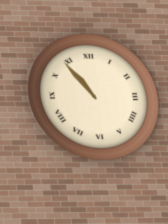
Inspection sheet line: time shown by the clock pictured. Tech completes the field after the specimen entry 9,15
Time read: 10,54
